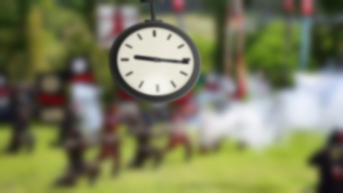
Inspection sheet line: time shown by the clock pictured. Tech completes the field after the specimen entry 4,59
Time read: 9,16
